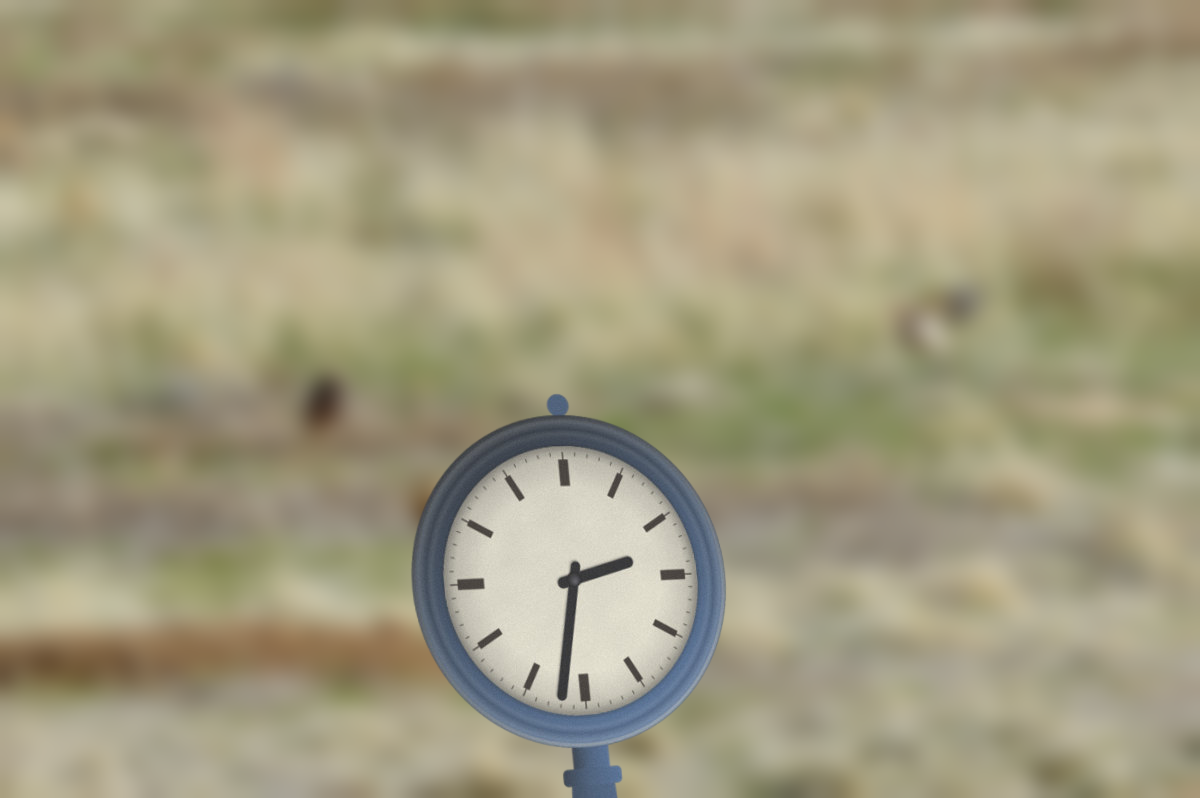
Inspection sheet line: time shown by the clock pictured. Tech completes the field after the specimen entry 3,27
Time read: 2,32
